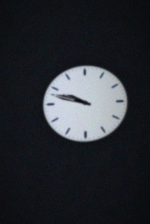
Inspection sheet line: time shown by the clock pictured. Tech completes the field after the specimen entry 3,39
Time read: 9,48
